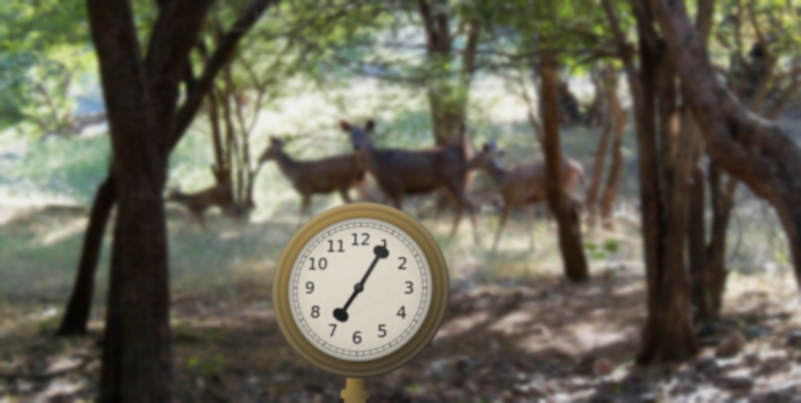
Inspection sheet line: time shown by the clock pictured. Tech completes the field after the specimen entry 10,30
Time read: 7,05
